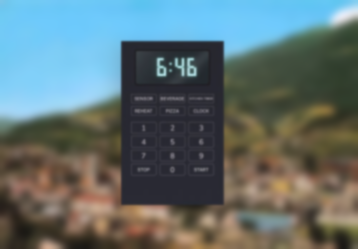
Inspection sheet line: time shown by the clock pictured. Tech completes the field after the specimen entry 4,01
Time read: 6,46
